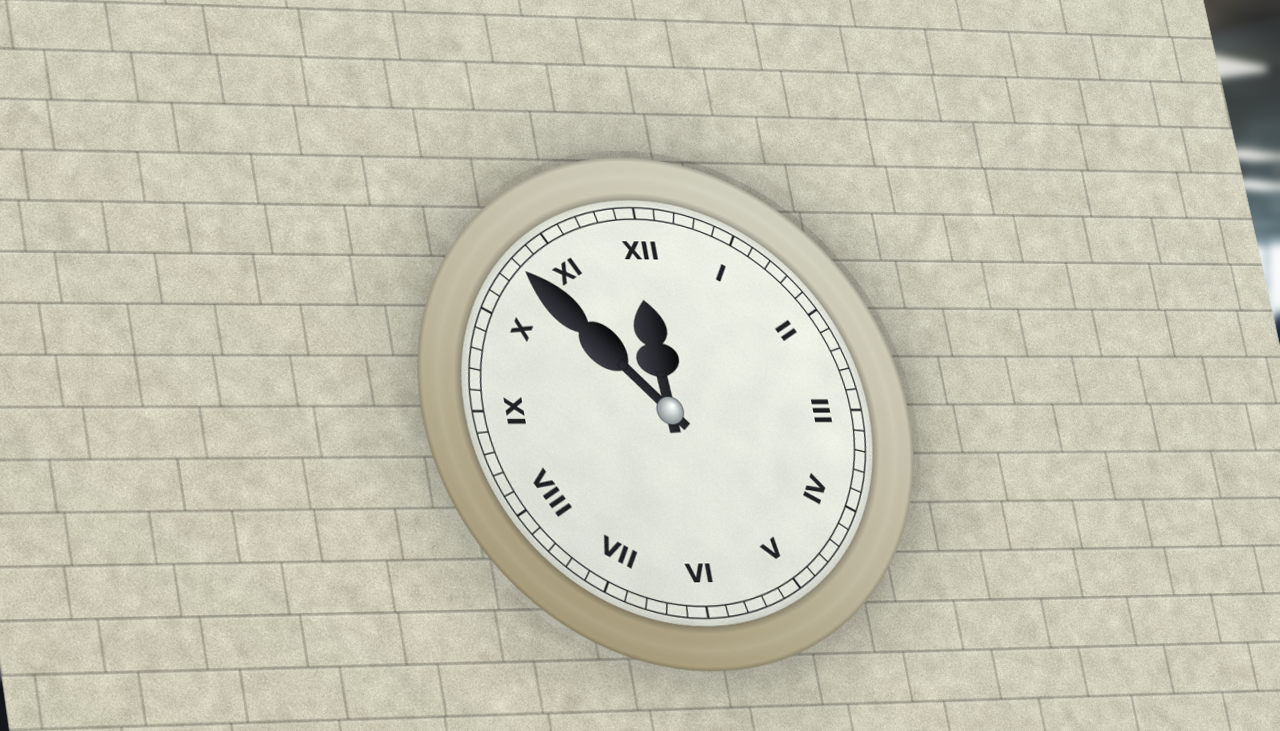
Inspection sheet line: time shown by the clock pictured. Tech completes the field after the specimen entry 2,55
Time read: 11,53
